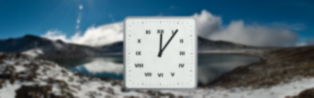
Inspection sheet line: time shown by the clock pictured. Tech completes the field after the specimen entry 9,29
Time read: 12,06
